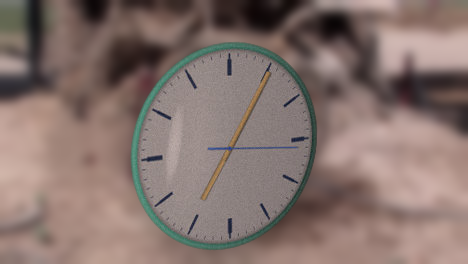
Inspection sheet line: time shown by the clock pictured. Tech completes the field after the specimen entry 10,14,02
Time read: 7,05,16
